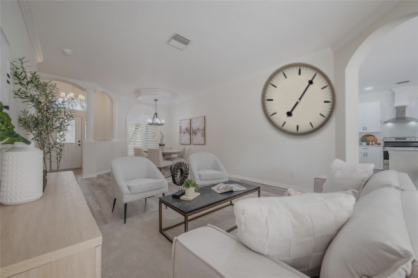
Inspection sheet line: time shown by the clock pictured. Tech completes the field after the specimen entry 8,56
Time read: 7,05
